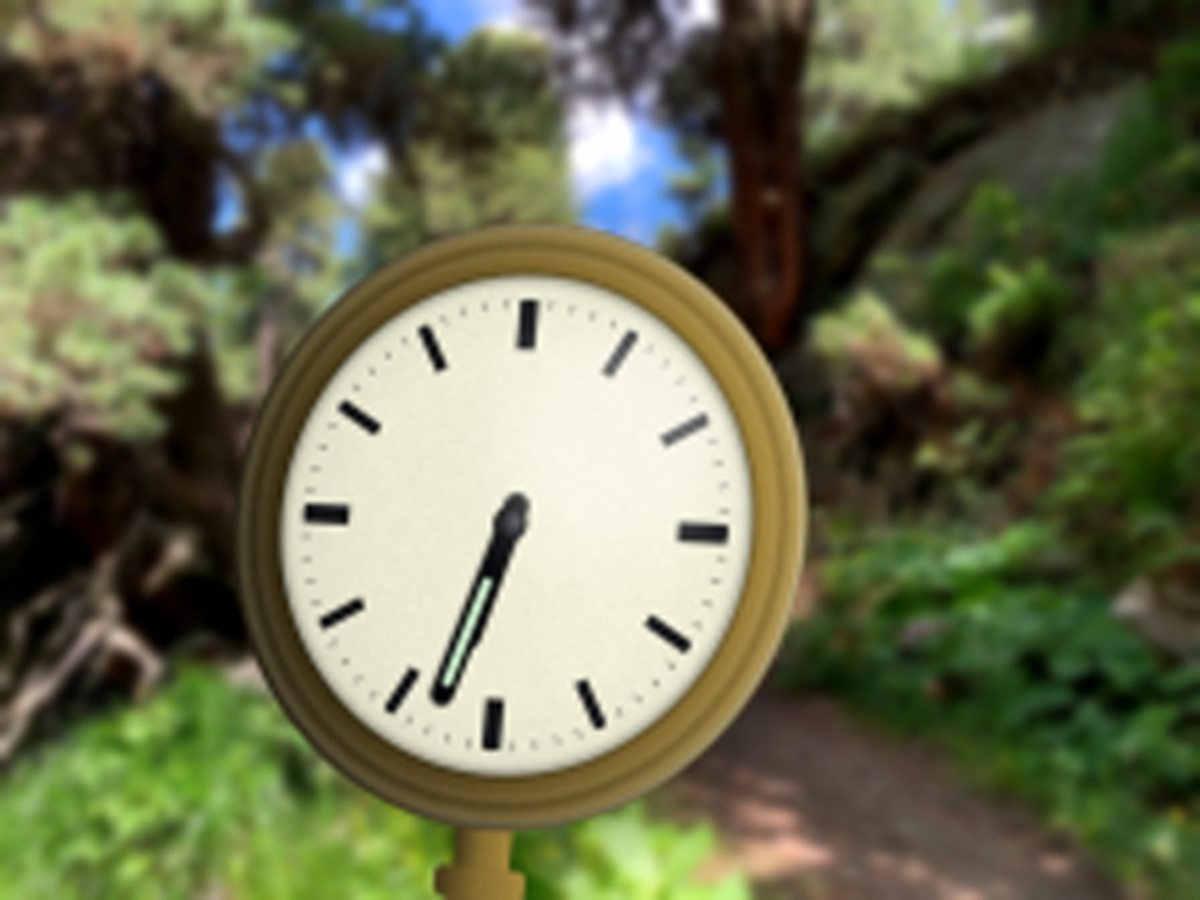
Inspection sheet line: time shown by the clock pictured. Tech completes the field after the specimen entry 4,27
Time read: 6,33
